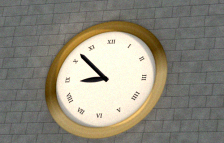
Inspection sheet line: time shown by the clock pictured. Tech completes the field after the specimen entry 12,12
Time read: 8,52
